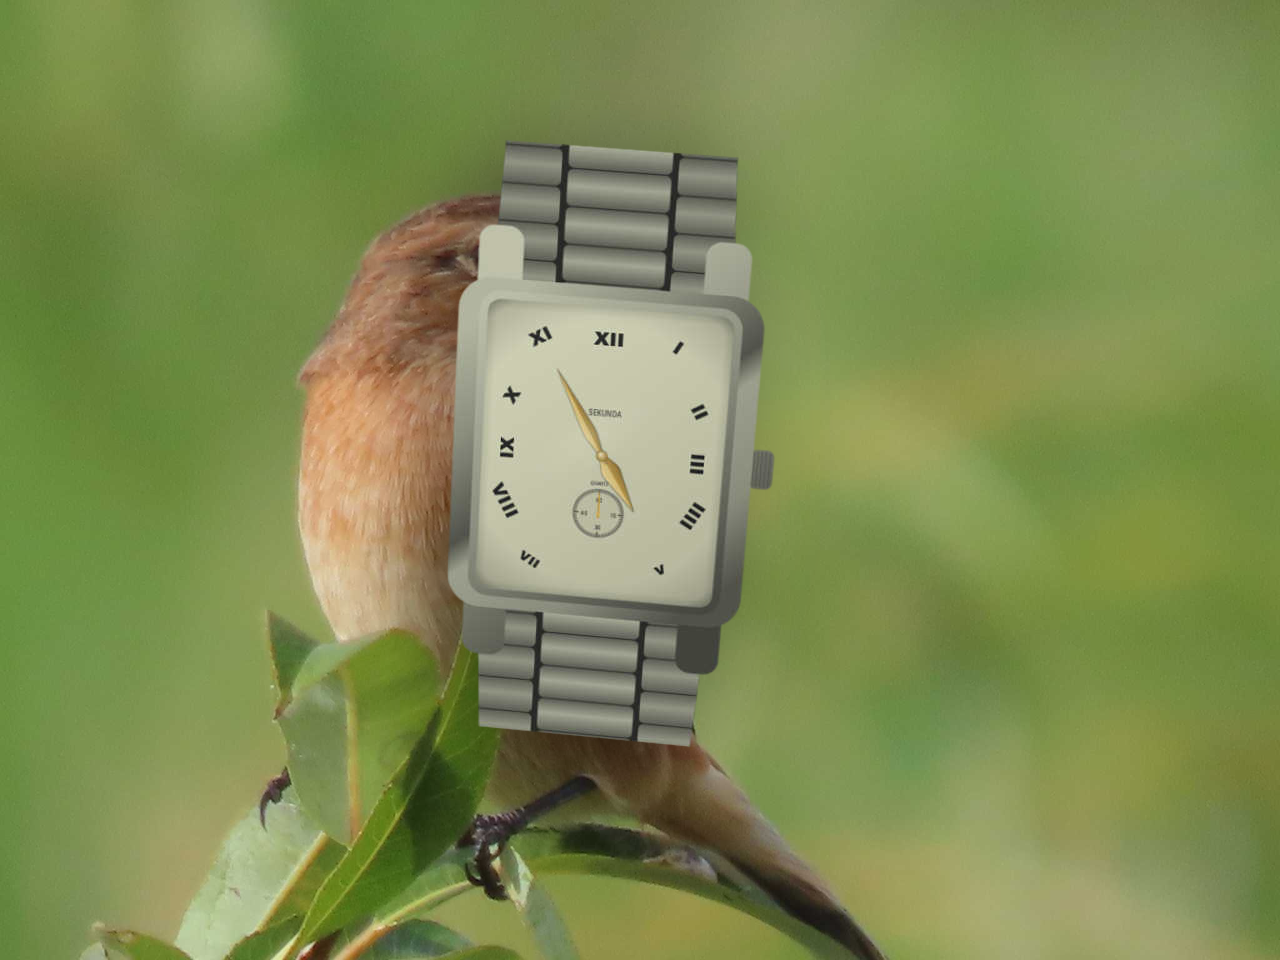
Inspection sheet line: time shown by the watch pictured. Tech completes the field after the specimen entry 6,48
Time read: 4,55
